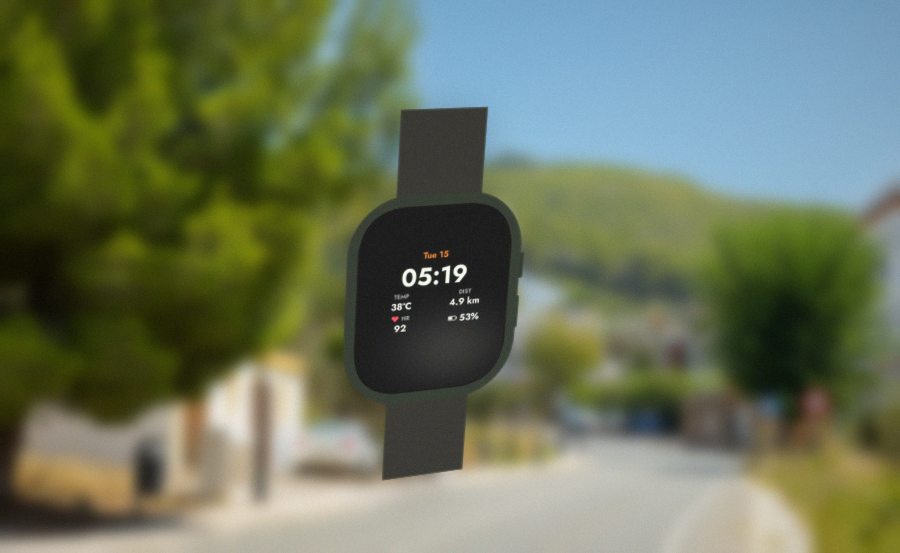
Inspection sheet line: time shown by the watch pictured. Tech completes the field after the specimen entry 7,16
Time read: 5,19
